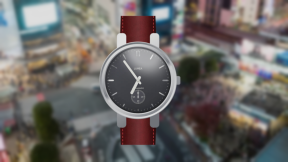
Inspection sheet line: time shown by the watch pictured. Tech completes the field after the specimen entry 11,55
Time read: 6,54
